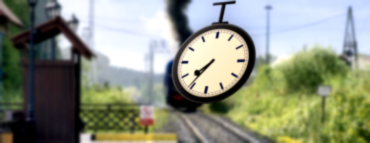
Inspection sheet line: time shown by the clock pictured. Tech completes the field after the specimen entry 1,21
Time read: 7,36
